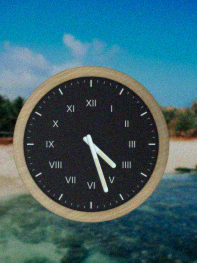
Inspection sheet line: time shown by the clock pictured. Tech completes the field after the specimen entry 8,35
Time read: 4,27
